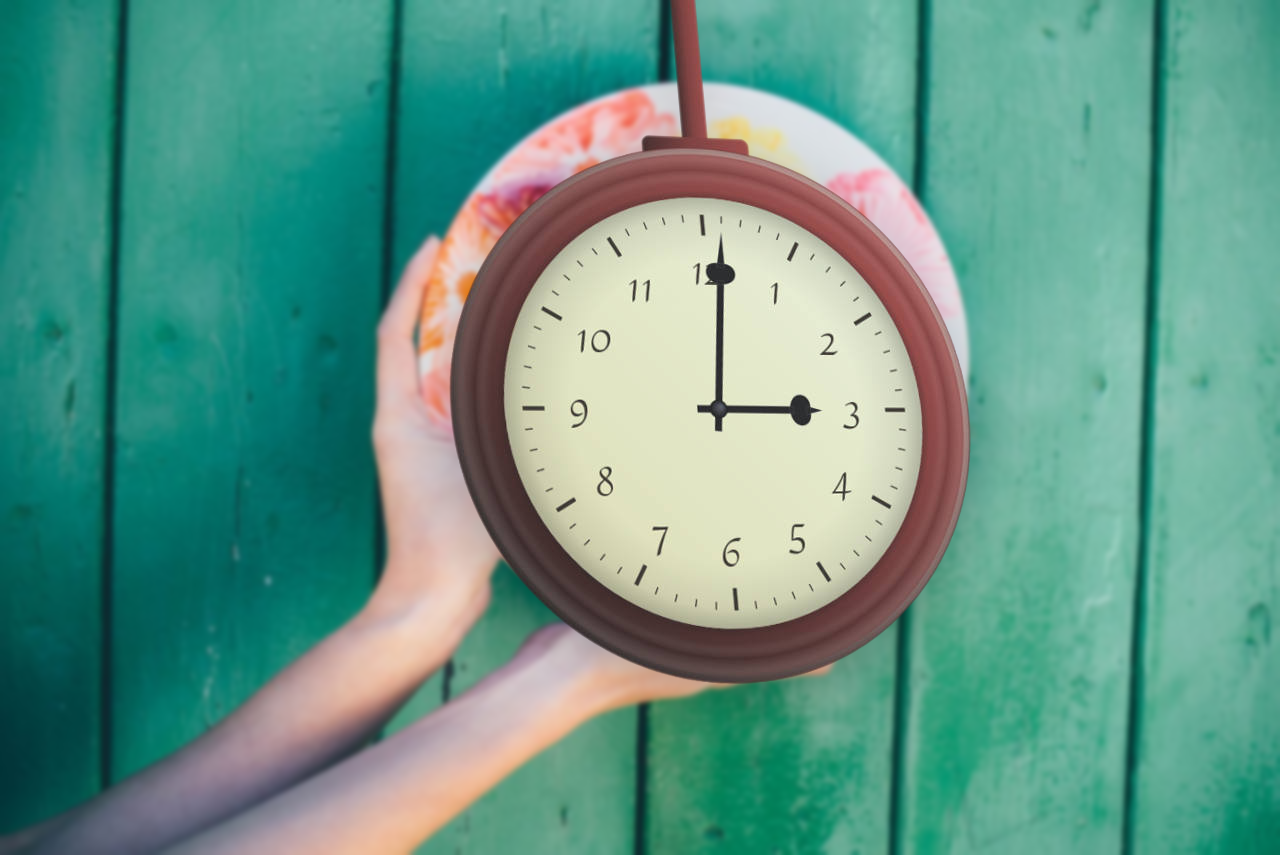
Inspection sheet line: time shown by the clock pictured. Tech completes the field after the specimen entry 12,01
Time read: 3,01
